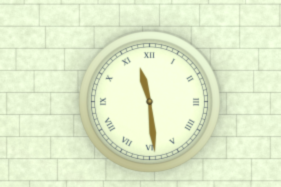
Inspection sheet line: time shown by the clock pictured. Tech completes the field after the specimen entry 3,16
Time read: 11,29
